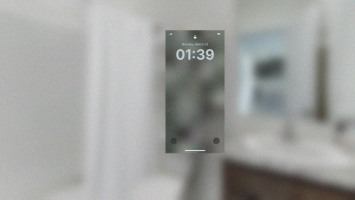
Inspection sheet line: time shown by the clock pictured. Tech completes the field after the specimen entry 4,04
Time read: 1,39
